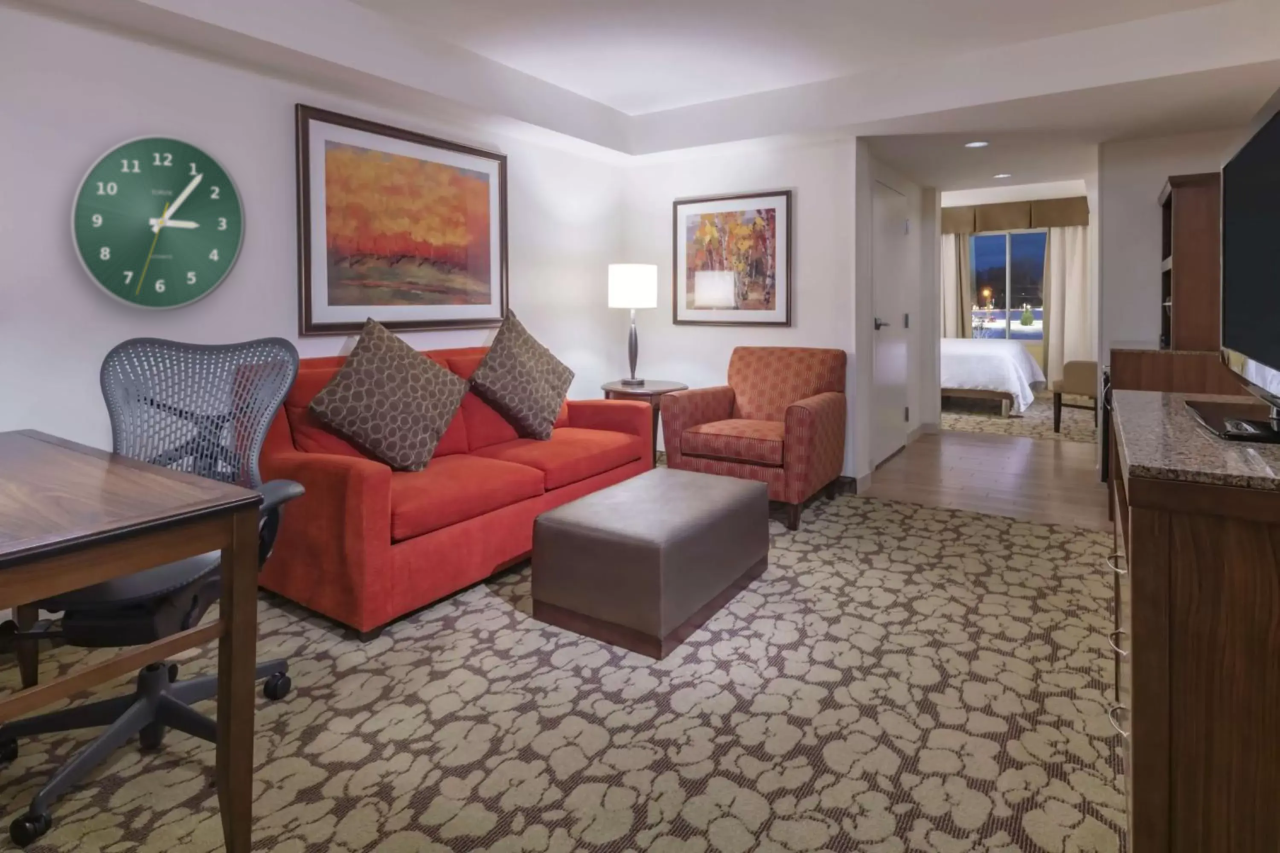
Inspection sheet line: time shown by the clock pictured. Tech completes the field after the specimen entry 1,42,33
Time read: 3,06,33
